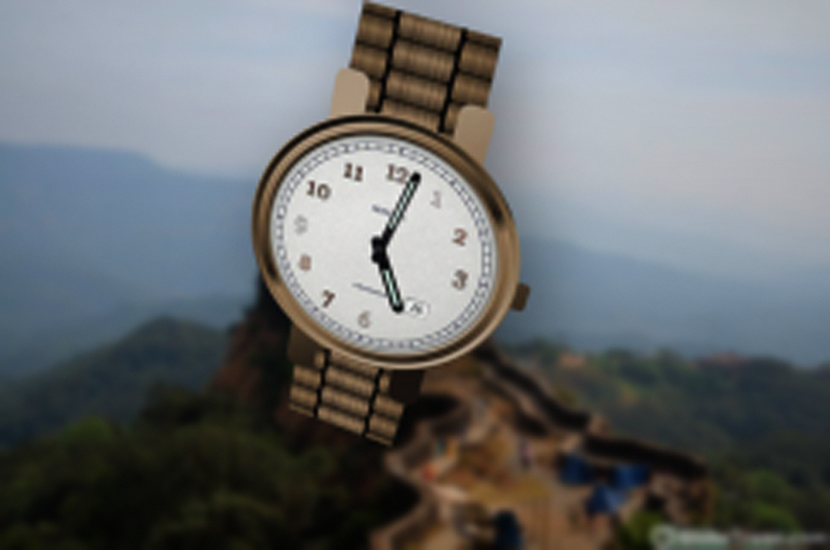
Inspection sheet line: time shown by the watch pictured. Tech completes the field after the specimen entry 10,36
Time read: 5,02
